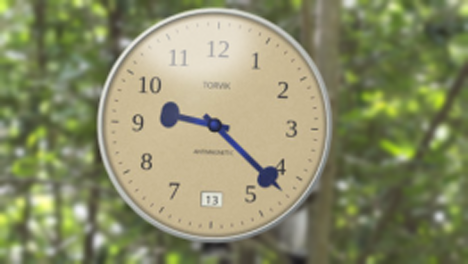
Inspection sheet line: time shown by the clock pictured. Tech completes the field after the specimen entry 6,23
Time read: 9,22
